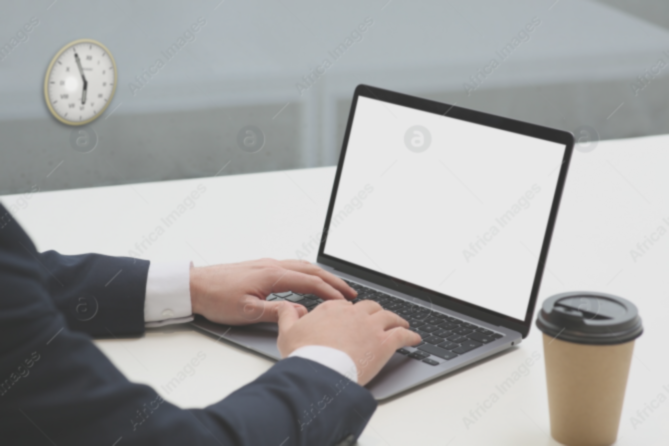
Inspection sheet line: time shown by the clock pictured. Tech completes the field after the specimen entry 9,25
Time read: 5,55
